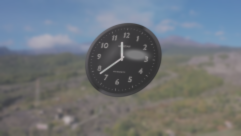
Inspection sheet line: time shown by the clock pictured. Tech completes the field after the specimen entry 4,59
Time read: 11,38
